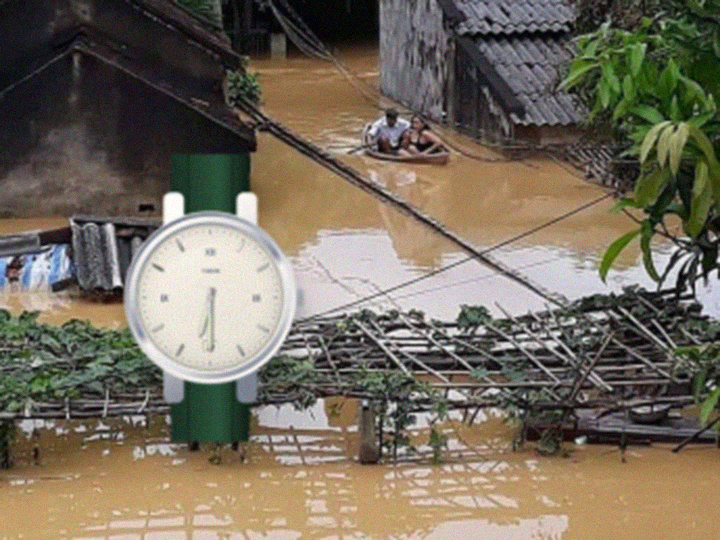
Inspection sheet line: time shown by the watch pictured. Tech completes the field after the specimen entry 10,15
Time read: 6,30
